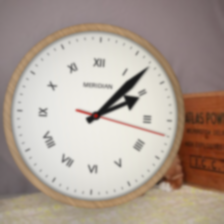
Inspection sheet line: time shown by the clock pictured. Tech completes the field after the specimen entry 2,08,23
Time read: 2,07,17
